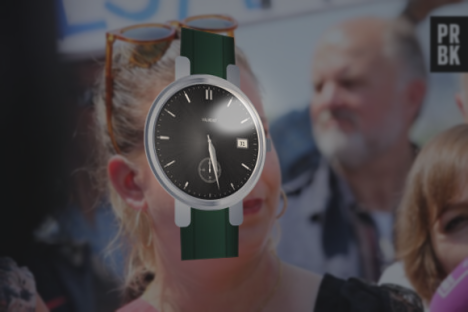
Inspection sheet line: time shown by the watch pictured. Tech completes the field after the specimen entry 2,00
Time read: 5,28
